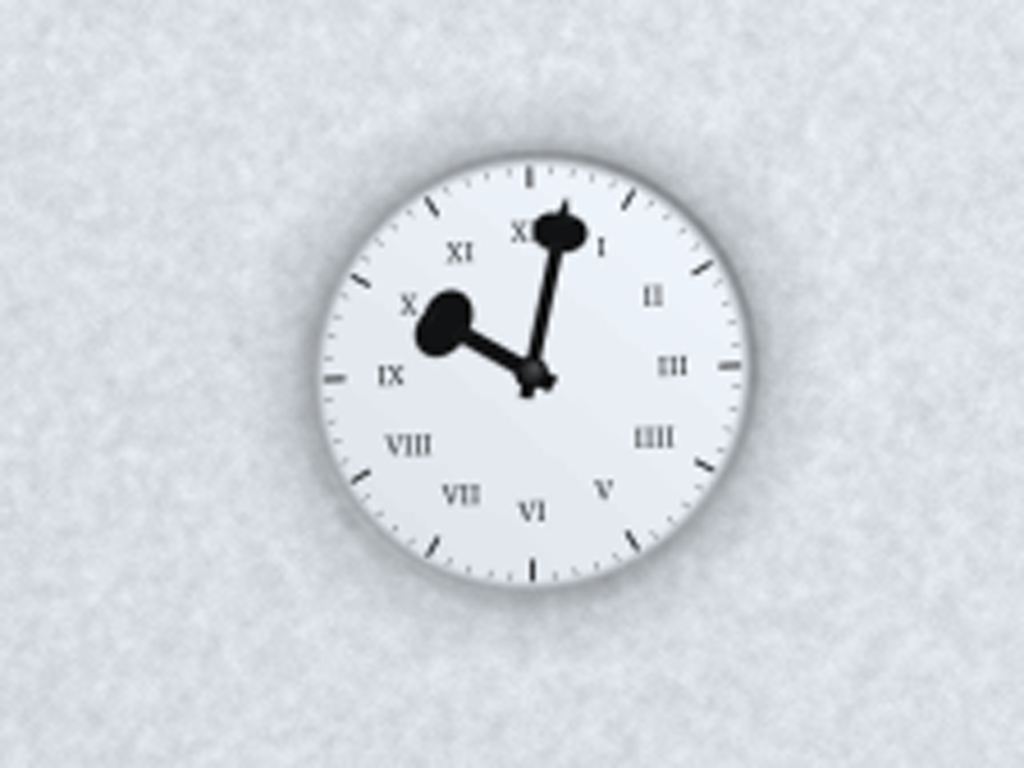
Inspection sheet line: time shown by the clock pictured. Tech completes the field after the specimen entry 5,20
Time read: 10,02
